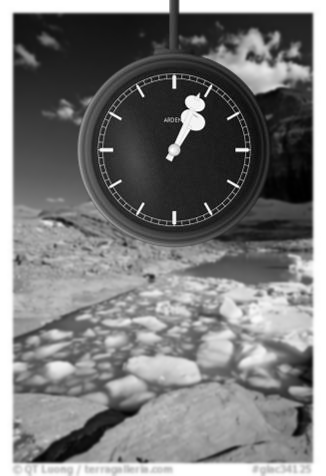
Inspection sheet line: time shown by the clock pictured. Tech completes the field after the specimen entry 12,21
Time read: 1,04
